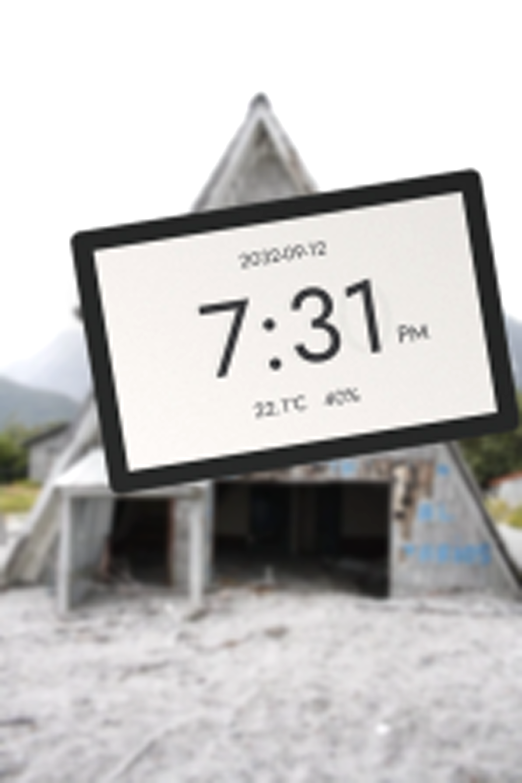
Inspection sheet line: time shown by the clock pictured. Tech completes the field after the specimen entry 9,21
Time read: 7,31
